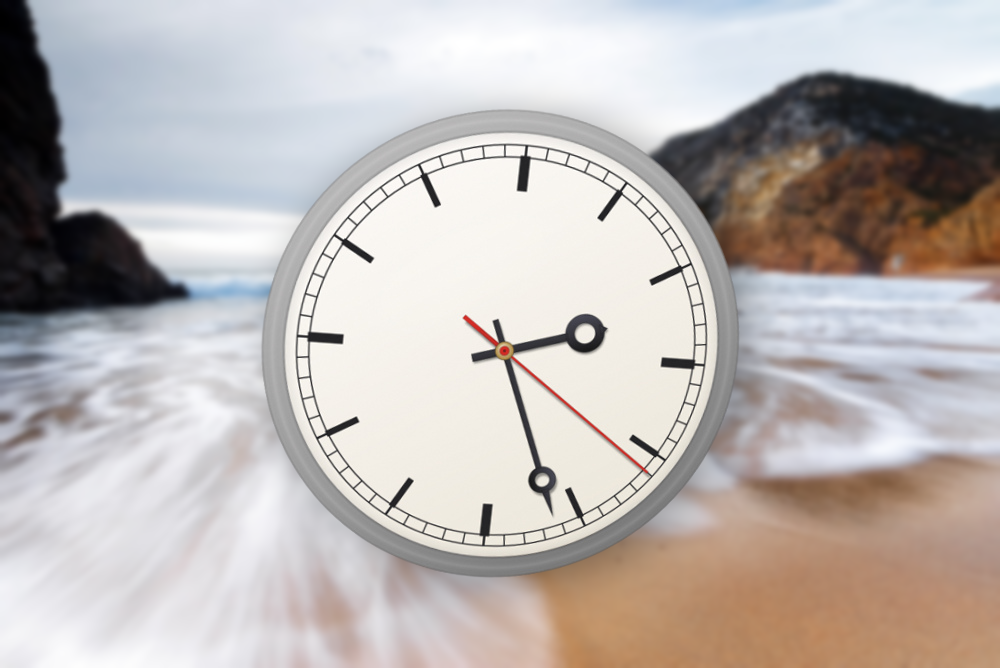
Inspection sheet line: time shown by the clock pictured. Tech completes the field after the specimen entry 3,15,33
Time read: 2,26,21
